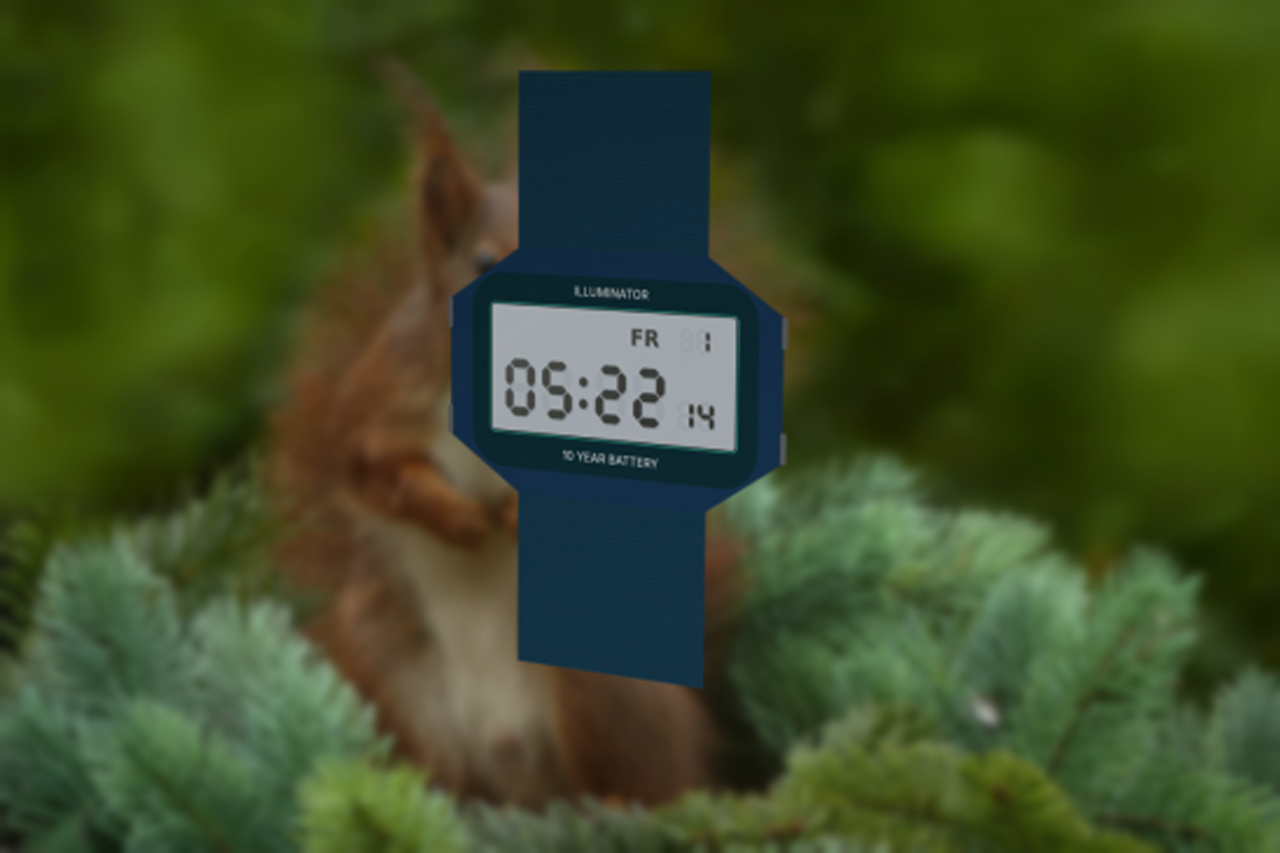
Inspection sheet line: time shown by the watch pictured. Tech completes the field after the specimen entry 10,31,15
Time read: 5,22,14
